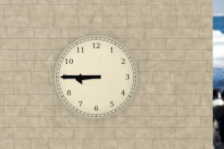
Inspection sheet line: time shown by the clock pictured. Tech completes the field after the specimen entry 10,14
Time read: 8,45
